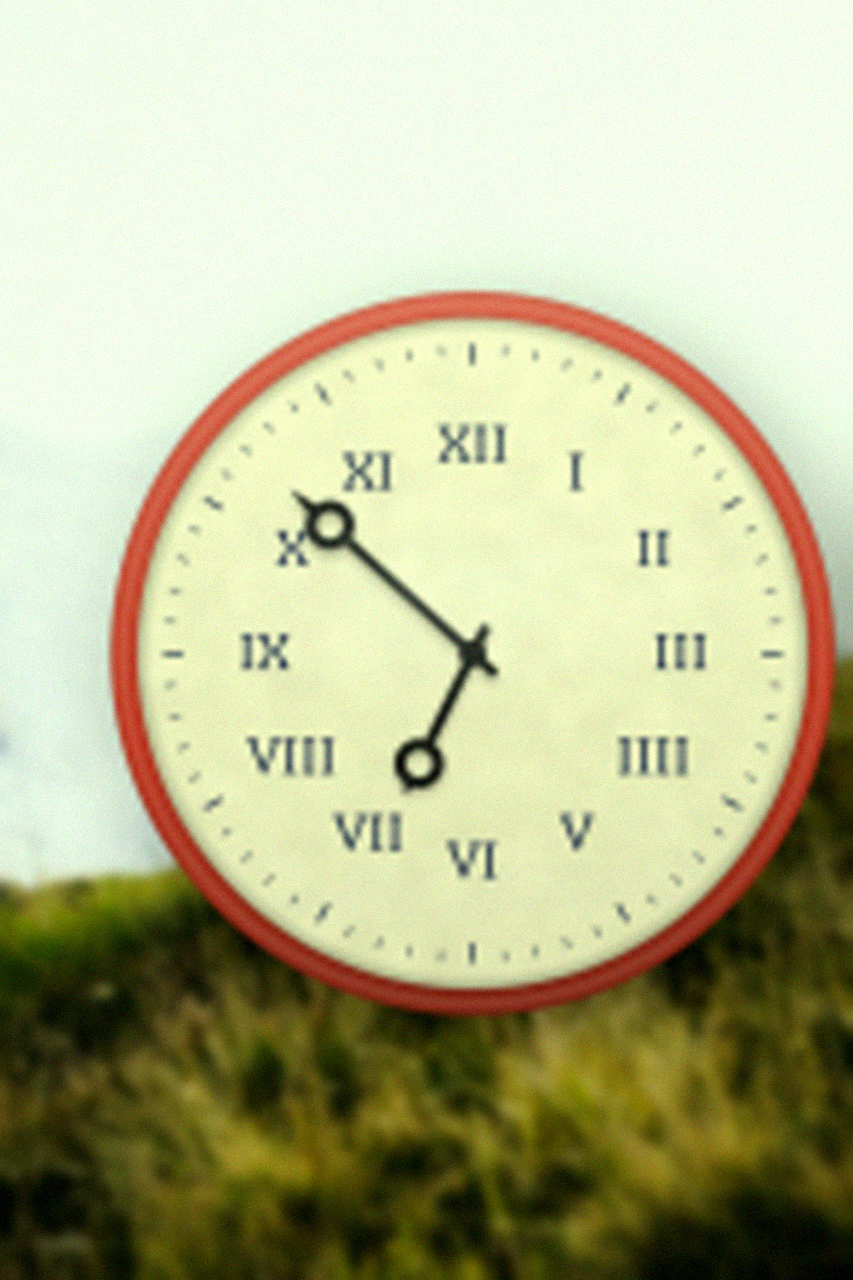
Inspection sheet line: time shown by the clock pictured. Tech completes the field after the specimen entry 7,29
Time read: 6,52
